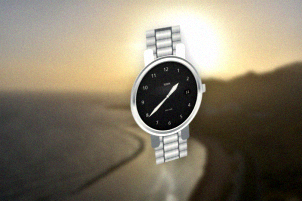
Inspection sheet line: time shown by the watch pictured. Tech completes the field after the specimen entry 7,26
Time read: 1,39
